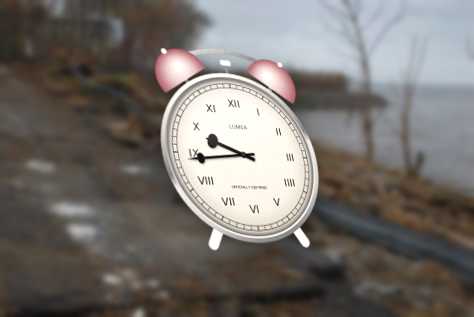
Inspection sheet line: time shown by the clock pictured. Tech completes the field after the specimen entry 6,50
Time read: 9,44
